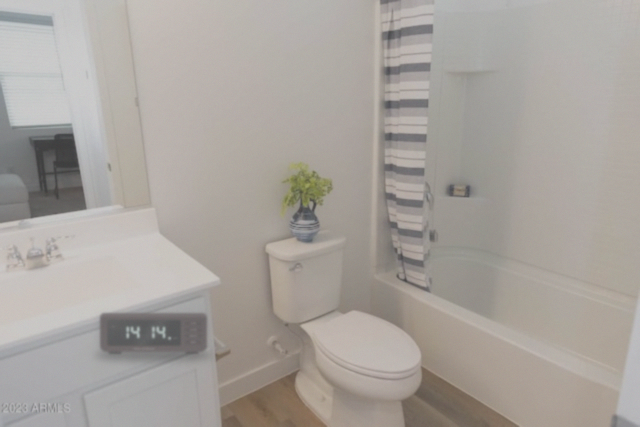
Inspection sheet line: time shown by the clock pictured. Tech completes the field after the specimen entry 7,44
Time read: 14,14
